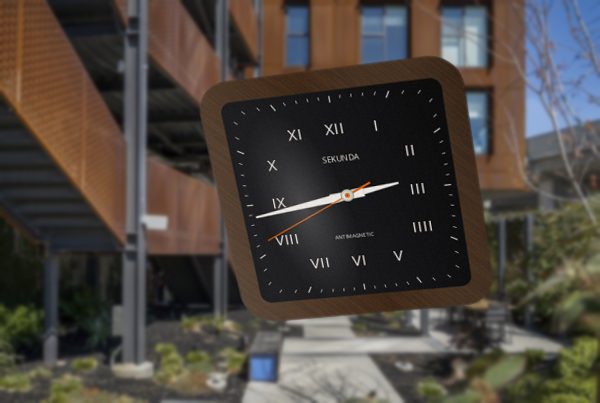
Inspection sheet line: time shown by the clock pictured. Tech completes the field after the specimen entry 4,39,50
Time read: 2,43,41
